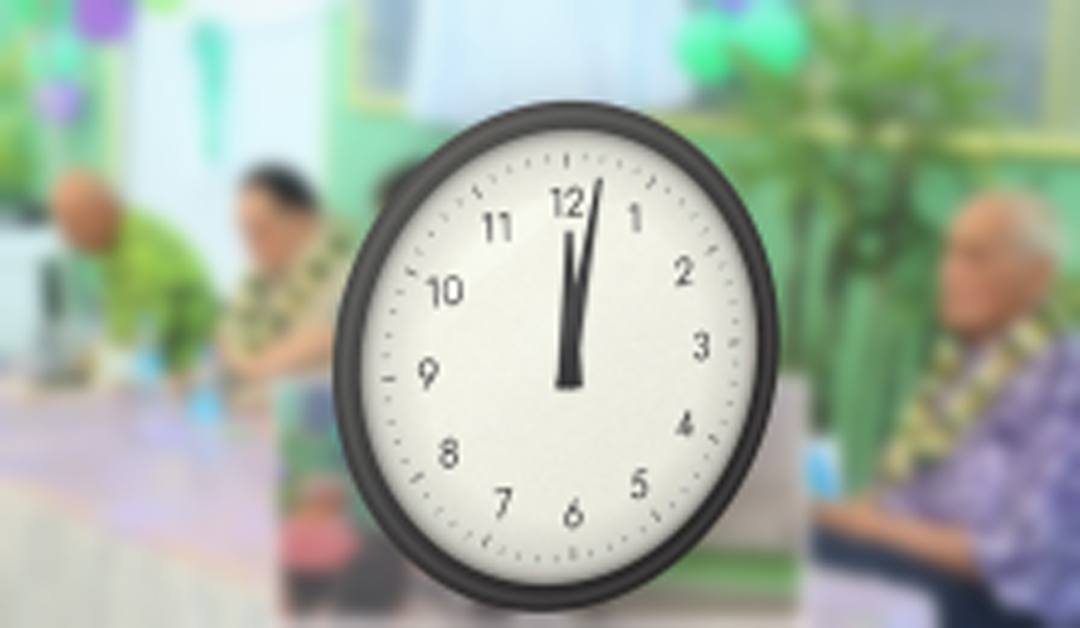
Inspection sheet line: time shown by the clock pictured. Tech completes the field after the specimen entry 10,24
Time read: 12,02
